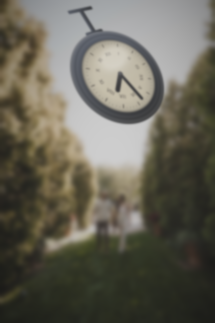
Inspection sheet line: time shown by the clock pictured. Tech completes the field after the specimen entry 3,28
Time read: 7,28
